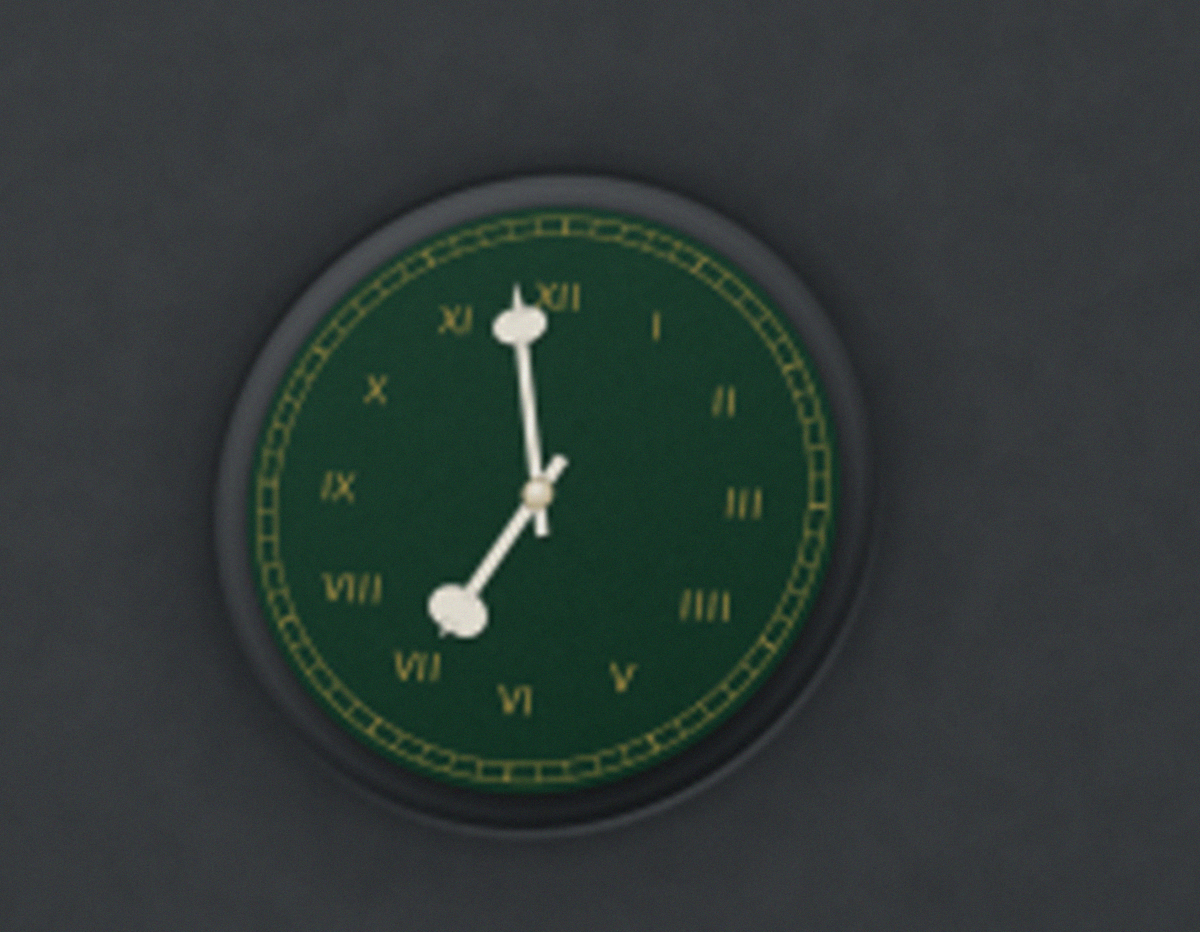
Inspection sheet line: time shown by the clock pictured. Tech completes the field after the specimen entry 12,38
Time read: 6,58
